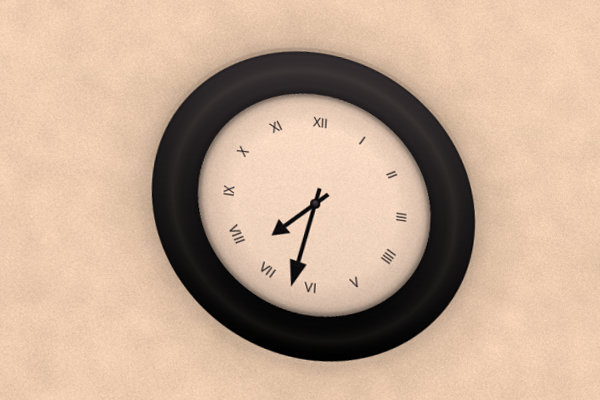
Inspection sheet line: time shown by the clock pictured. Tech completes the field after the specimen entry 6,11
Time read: 7,32
